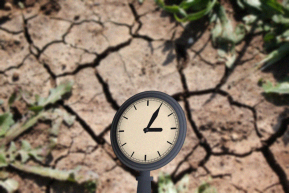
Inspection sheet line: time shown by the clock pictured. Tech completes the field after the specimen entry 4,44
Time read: 3,05
